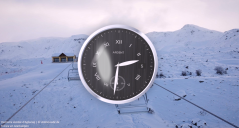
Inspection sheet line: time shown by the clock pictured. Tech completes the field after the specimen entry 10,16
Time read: 2,31
